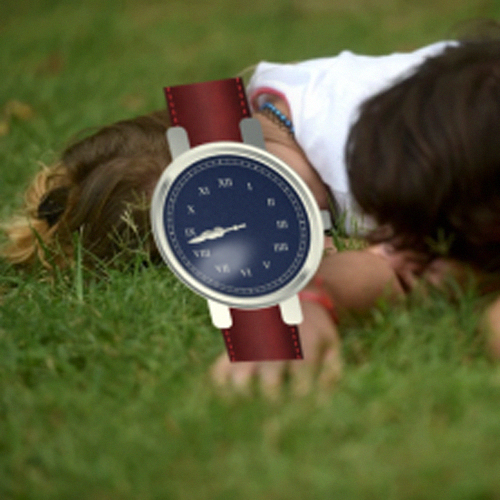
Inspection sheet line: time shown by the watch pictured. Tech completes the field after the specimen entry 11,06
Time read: 8,43
